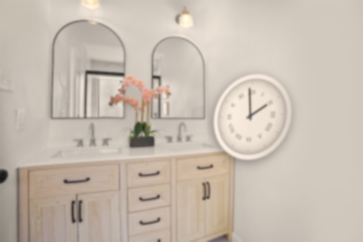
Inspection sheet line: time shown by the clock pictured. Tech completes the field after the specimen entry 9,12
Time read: 1,59
